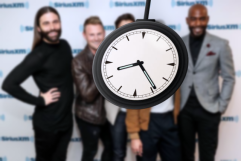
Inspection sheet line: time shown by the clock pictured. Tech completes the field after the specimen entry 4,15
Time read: 8,24
